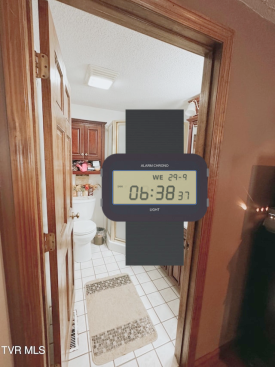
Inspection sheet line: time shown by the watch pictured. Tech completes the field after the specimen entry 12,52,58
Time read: 6,38,37
